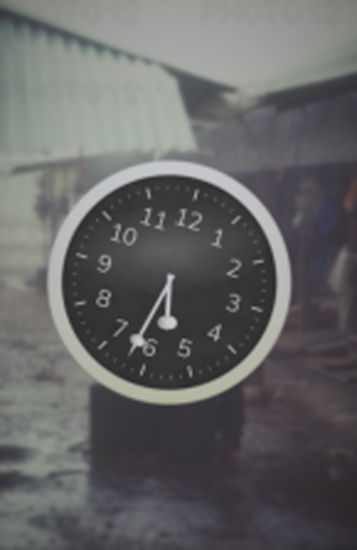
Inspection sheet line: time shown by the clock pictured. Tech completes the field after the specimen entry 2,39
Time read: 5,32
